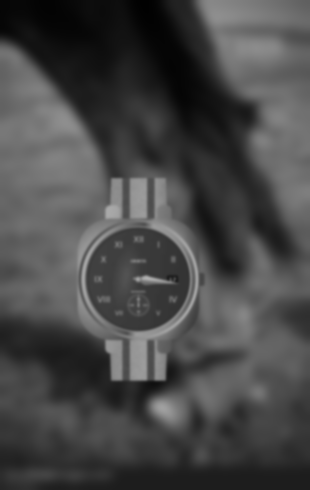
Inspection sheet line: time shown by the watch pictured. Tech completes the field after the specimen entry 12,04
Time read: 3,16
